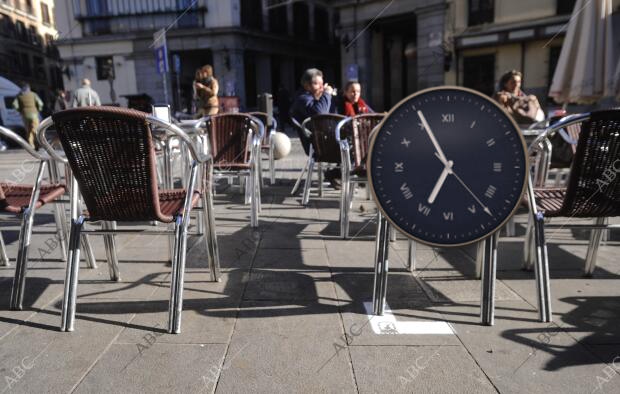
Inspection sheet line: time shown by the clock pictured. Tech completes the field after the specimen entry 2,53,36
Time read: 6,55,23
